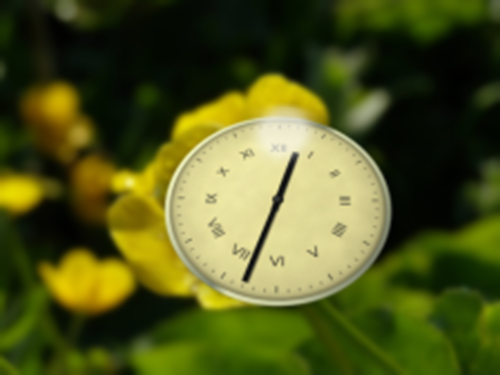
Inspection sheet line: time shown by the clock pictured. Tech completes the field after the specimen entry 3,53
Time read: 12,33
